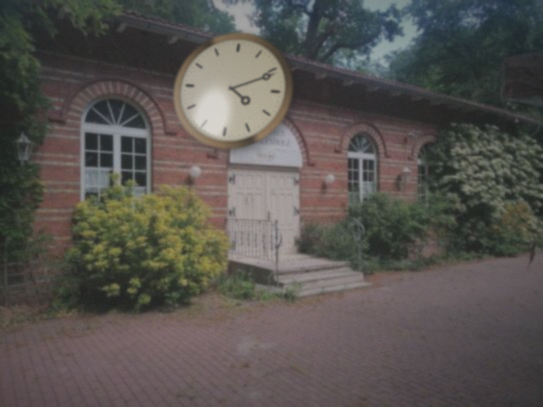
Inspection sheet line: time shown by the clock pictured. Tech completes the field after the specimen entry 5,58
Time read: 4,11
